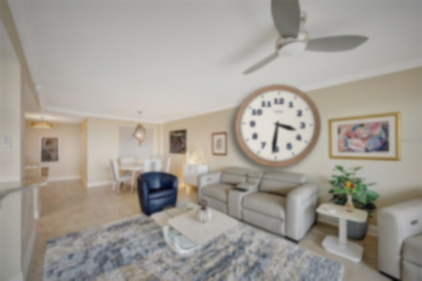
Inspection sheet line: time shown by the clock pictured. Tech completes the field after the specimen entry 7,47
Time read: 3,31
